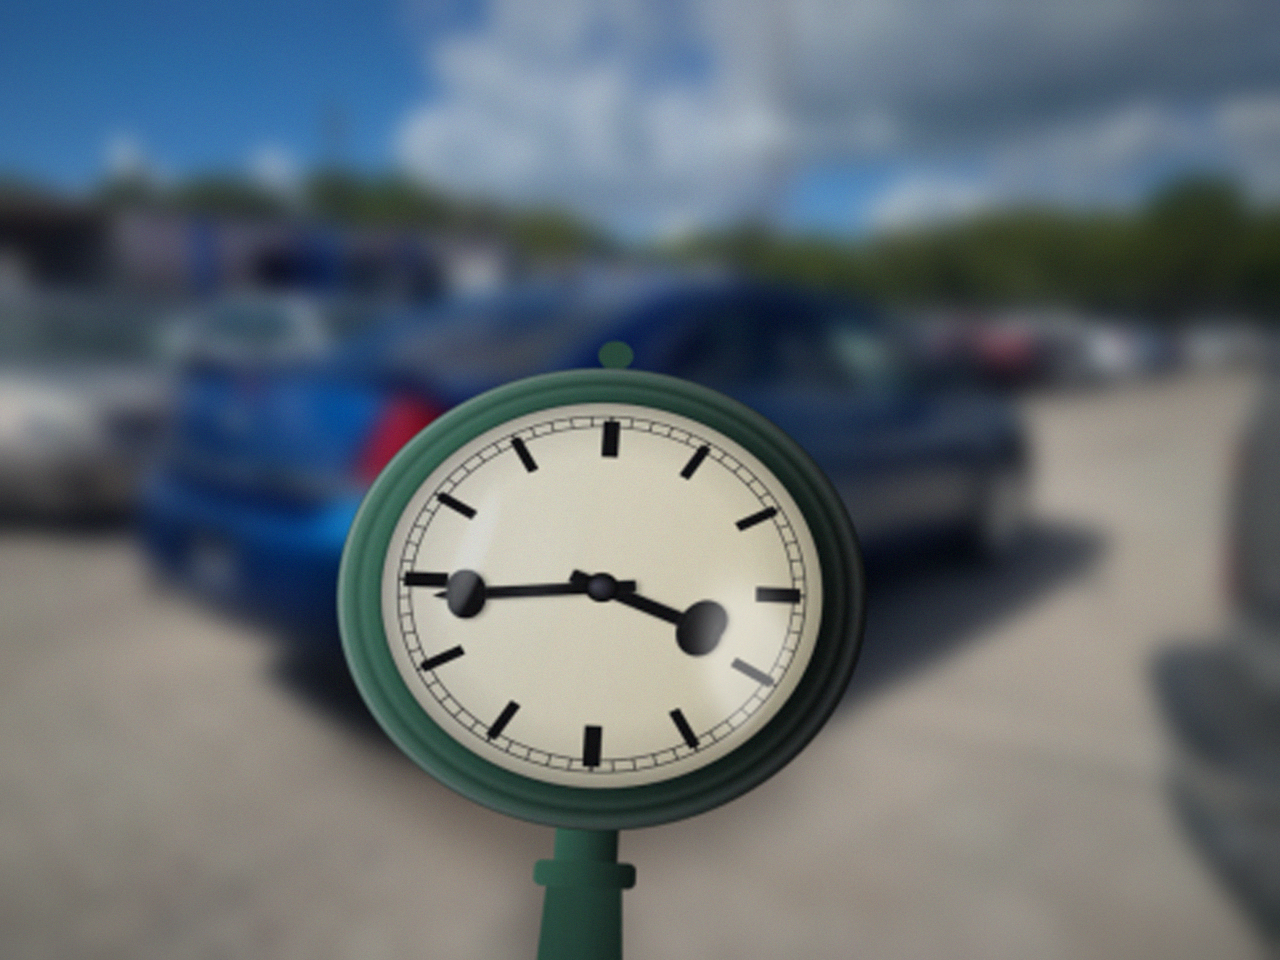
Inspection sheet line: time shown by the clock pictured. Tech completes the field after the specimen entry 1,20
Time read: 3,44
